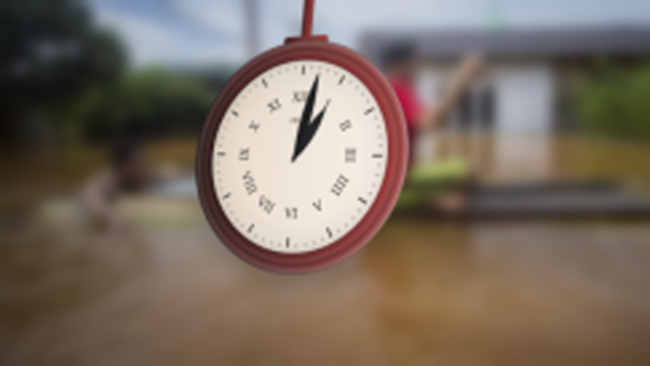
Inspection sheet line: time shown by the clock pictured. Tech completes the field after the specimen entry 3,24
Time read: 1,02
